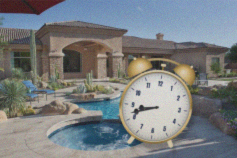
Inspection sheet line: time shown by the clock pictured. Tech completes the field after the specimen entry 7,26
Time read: 8,42
